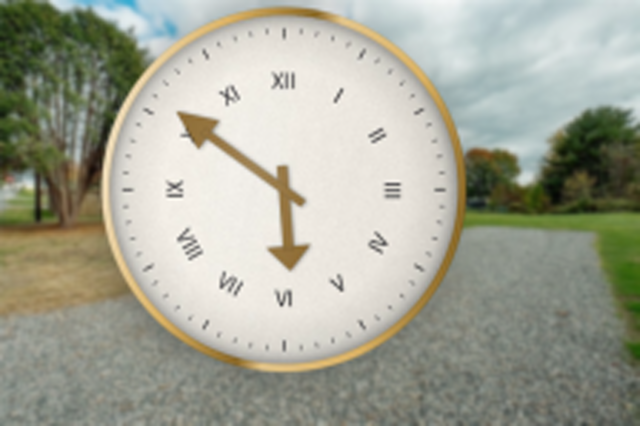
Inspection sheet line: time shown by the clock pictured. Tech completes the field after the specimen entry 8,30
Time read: 5,51
